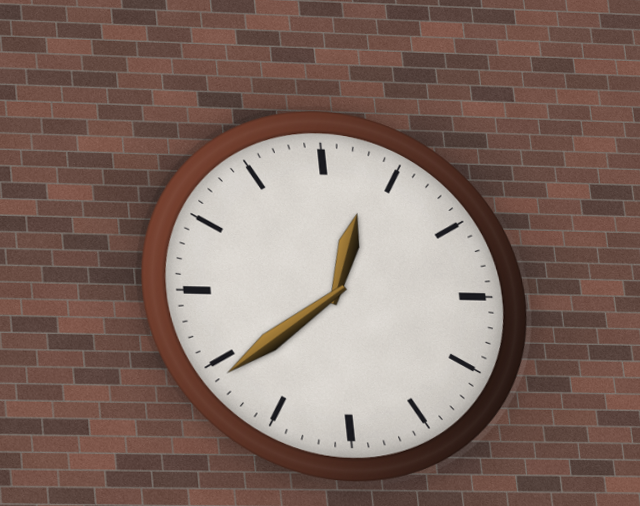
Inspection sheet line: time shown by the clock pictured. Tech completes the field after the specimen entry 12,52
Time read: 12,39
